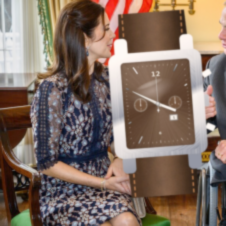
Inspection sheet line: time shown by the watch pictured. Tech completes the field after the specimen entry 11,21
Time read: 3,50
